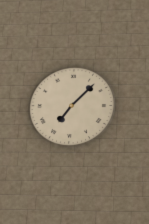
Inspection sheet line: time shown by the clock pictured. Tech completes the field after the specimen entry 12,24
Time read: 7,07
